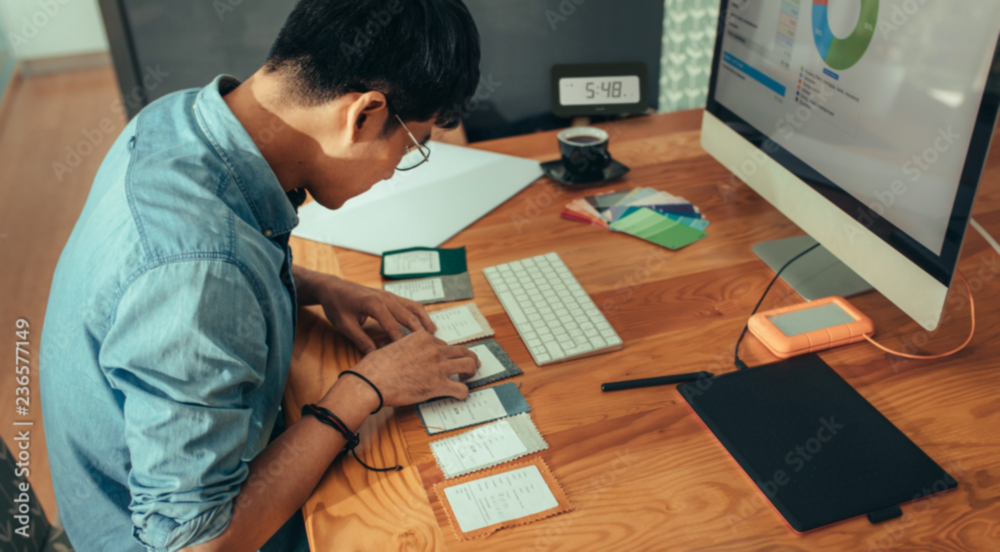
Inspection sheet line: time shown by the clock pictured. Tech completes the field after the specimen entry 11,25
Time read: 5,48
